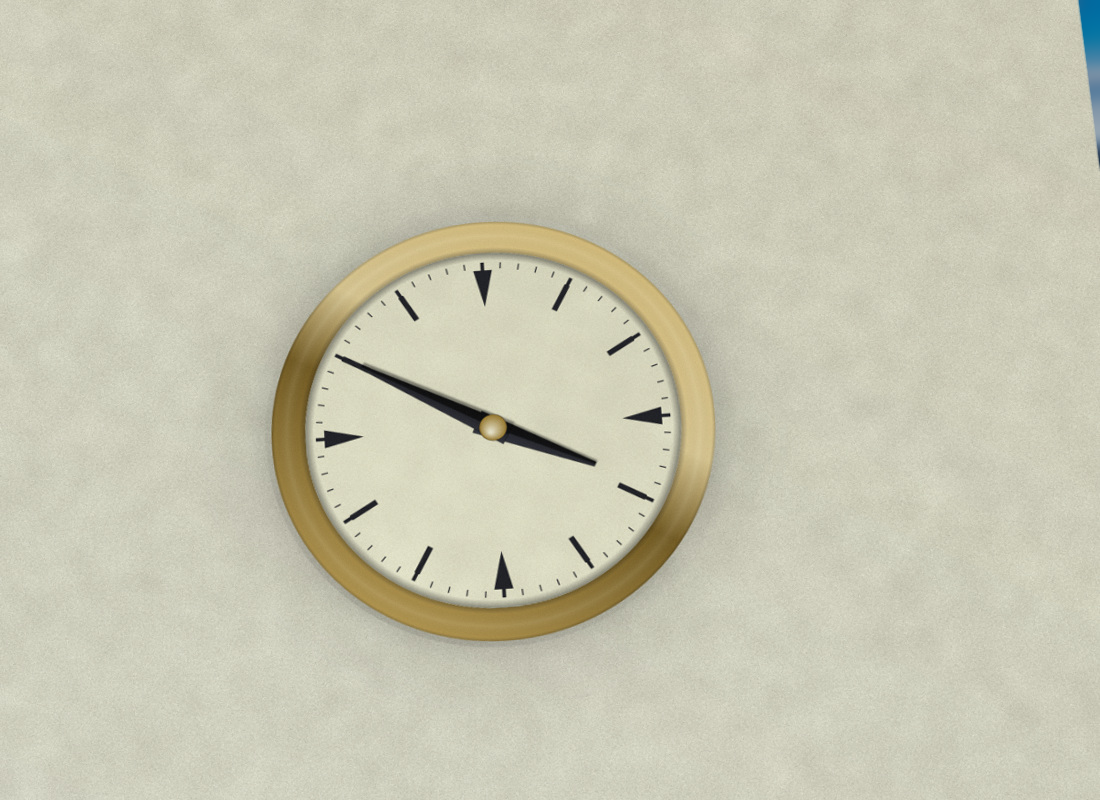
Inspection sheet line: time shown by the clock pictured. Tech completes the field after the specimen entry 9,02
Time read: 3,50
